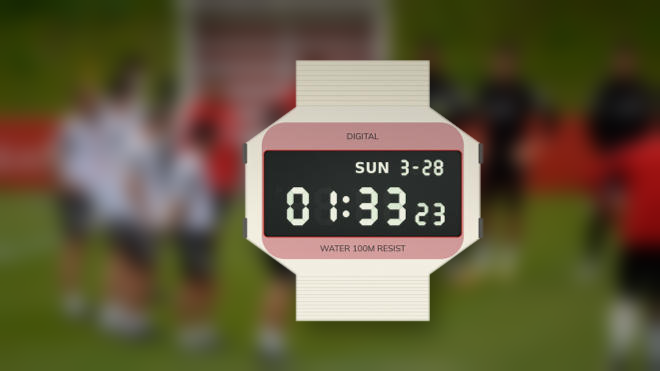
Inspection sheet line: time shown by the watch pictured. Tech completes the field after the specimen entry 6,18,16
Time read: 1,33,23
